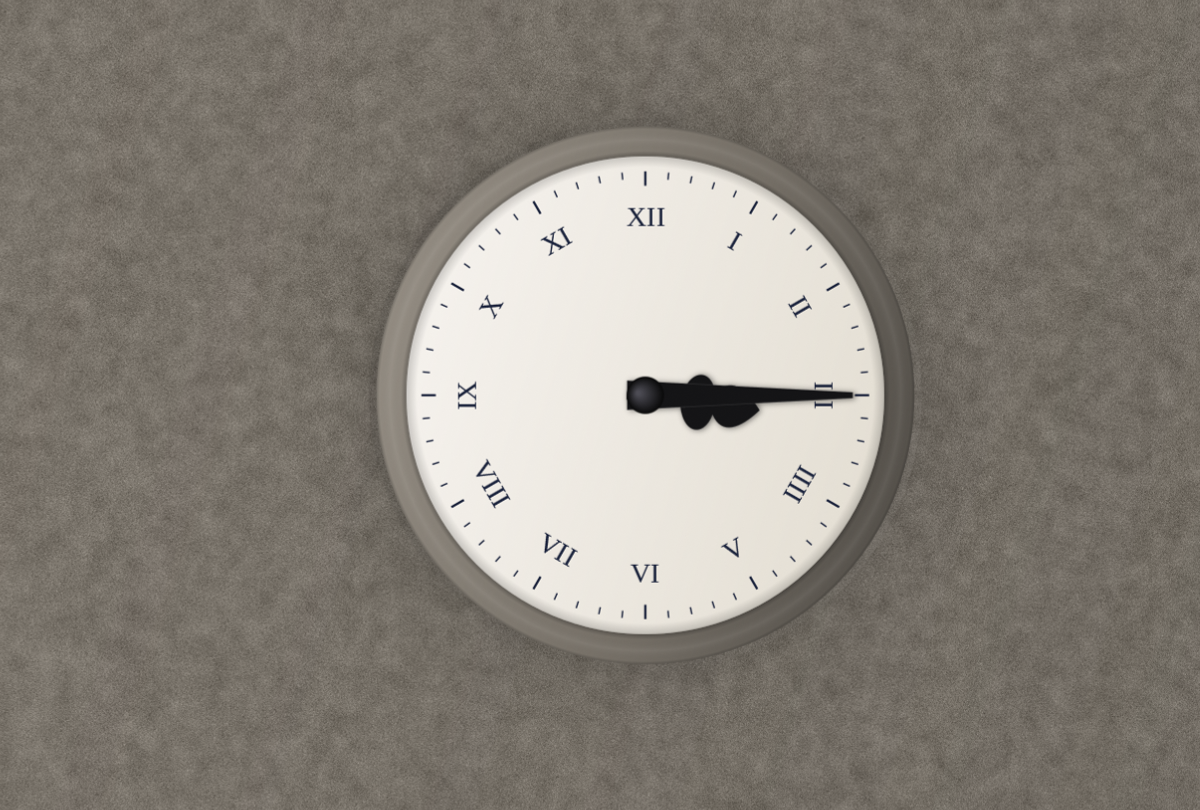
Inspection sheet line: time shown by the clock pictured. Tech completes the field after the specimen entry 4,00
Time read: 3,15
